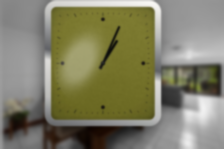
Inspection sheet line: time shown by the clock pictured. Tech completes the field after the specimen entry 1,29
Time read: 1,04
